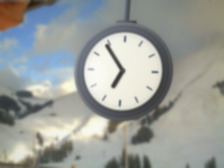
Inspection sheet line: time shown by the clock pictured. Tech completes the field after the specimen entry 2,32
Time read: 6,54
